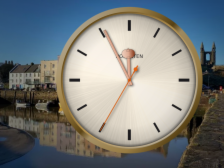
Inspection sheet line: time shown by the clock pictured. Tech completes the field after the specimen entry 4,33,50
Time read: 11,55,35
